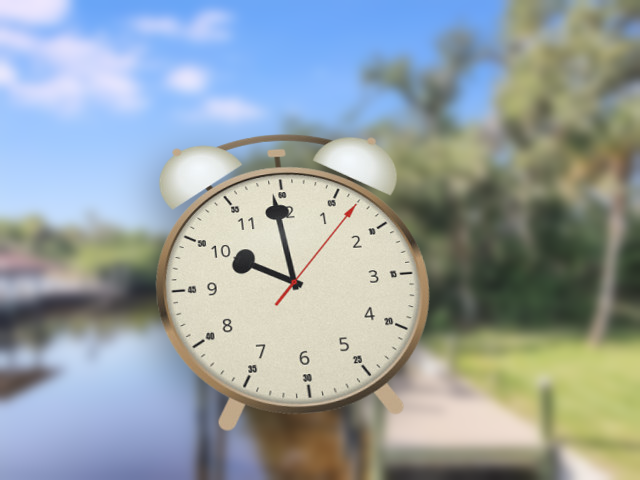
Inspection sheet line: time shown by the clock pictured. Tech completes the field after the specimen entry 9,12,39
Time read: 9,59,07
